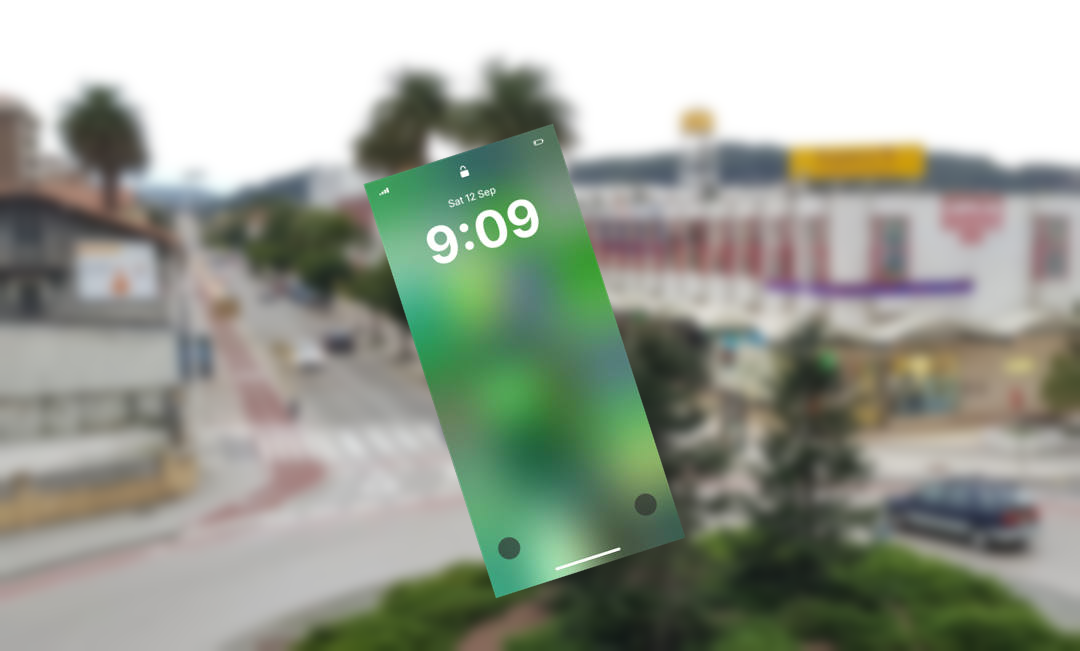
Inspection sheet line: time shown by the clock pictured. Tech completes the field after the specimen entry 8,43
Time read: 9,09
